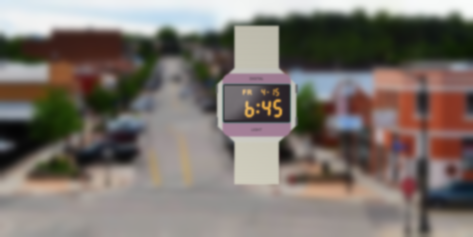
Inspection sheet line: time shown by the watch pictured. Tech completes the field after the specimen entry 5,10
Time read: 6,45
